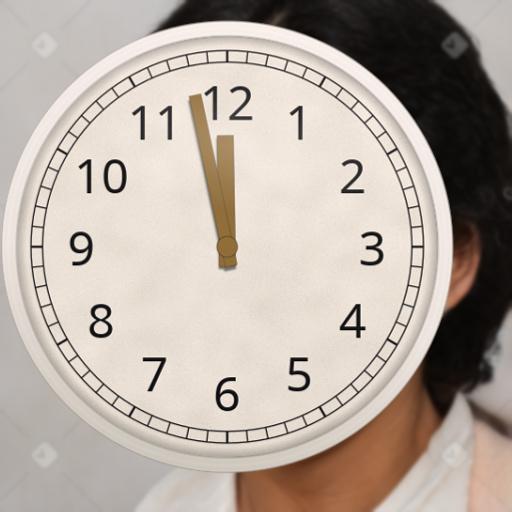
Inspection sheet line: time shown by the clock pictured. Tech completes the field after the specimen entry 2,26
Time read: 11,58
